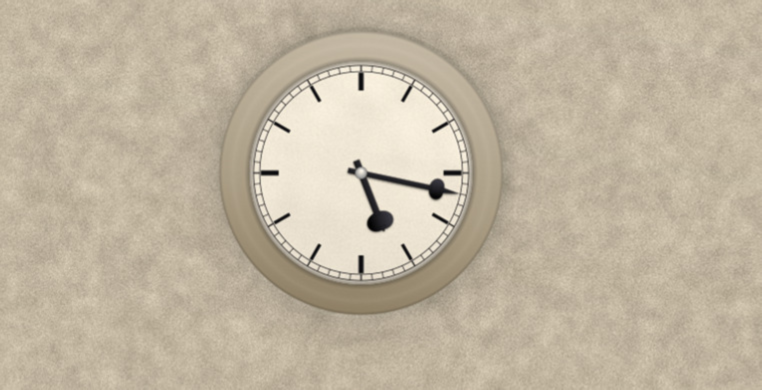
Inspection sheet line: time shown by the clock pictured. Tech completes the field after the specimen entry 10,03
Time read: 5,17
